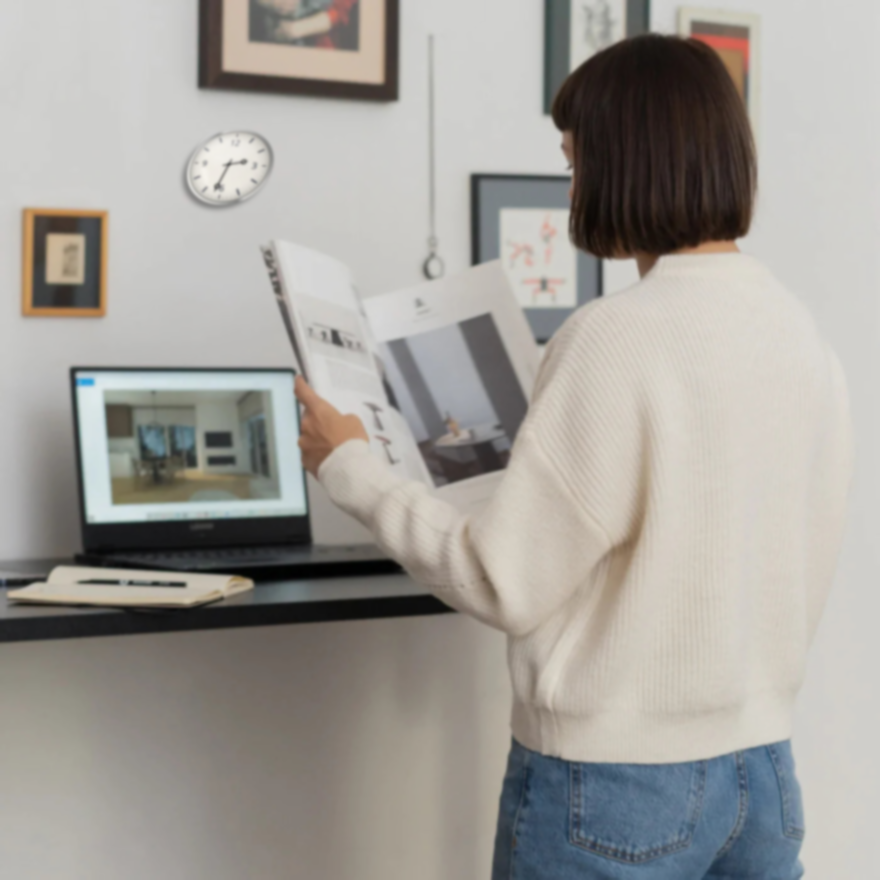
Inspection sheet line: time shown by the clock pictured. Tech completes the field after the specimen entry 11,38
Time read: 2,32
